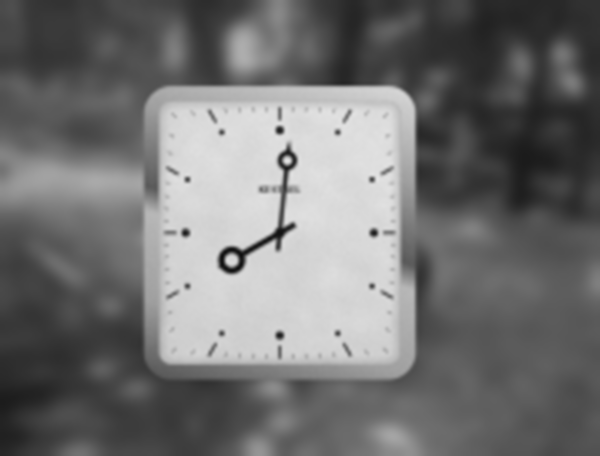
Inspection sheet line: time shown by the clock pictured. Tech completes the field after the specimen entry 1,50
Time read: 8,01
